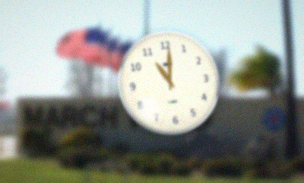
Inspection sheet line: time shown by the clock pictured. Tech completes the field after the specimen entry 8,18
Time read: 11,01
